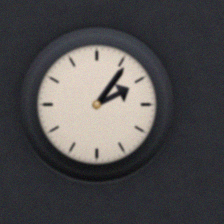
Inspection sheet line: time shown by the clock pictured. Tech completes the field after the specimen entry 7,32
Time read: 2,06
